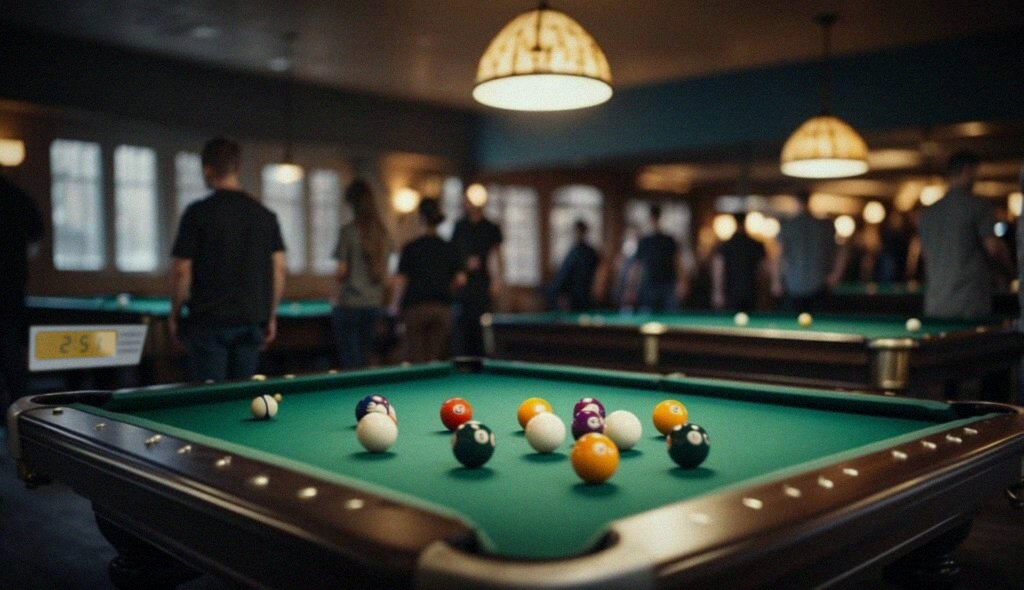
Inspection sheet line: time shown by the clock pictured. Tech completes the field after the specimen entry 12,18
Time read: 2,51
